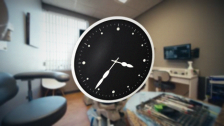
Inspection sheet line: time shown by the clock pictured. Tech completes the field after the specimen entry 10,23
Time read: 3,36
